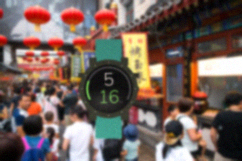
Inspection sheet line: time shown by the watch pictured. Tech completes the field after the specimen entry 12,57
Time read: 5,16
